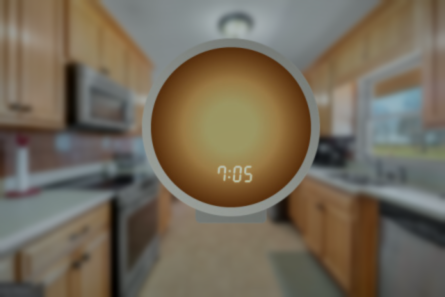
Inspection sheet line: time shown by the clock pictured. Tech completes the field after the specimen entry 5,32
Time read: 7,05
